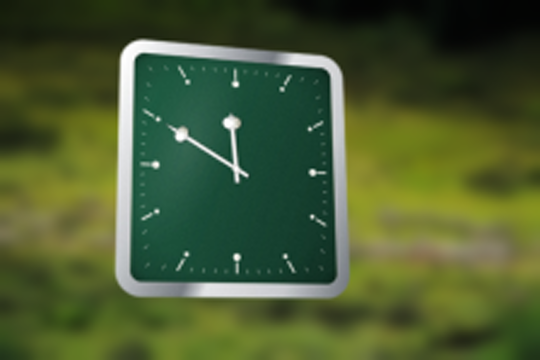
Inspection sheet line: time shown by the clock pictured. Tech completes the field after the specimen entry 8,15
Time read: 11,50
